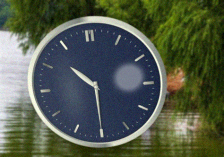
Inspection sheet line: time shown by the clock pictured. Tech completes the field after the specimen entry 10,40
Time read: 10,30
